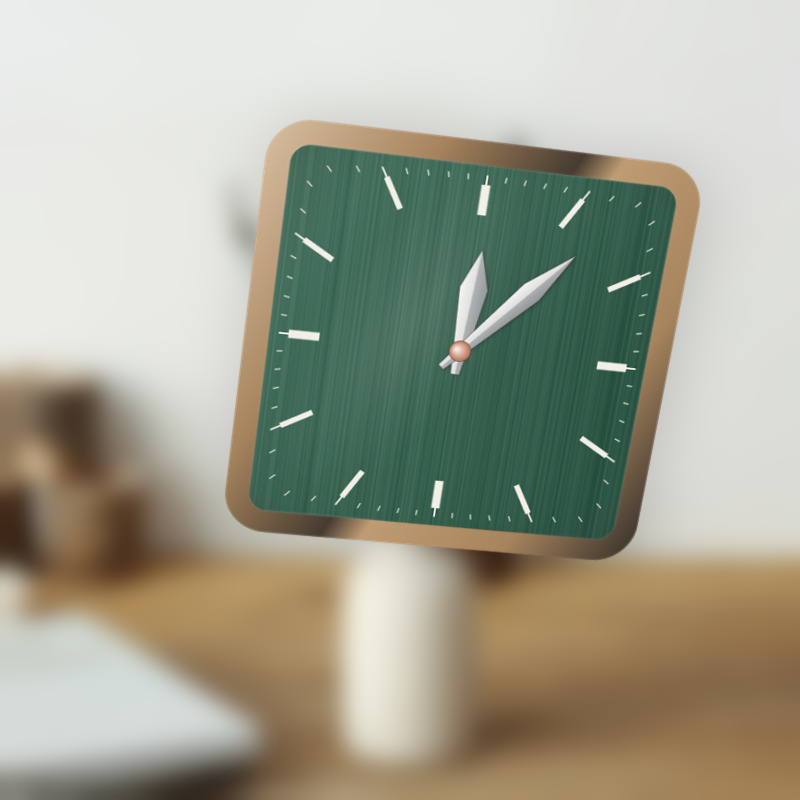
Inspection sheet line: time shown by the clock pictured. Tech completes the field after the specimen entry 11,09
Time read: 12,07
